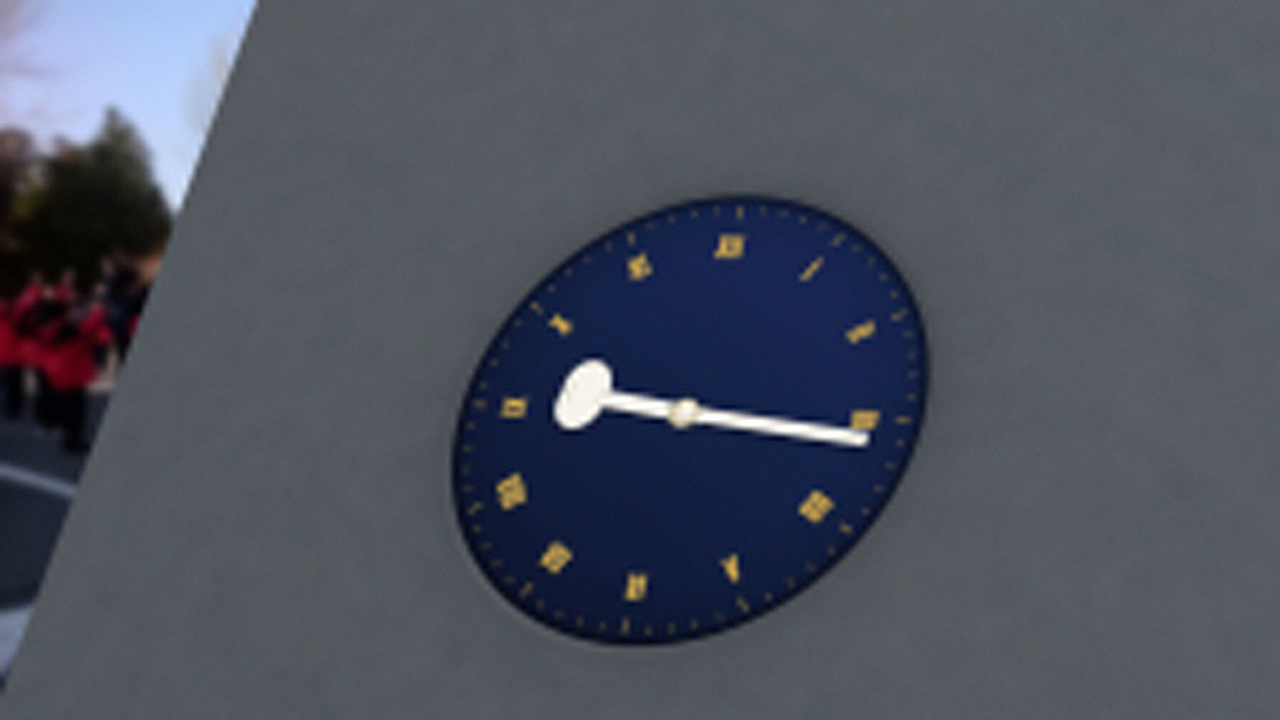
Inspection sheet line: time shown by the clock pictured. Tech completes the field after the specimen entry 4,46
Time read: 9,16
